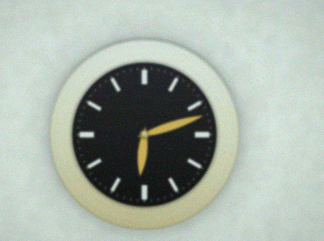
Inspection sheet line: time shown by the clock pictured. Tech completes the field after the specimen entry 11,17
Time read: 6,12
